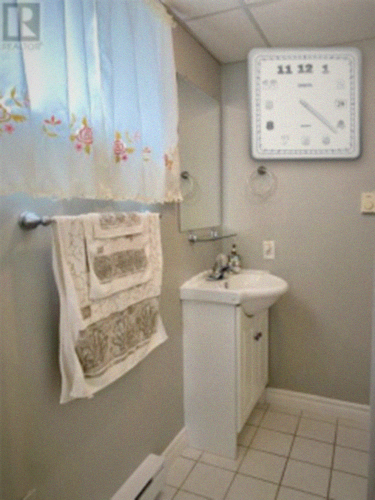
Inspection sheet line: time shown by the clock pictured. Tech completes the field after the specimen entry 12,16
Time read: 4,22
